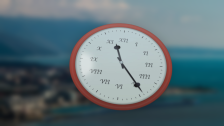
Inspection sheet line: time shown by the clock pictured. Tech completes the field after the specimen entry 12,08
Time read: 11,24
